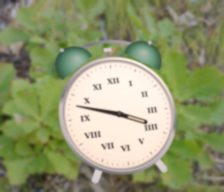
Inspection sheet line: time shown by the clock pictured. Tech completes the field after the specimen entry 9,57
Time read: 3,48
